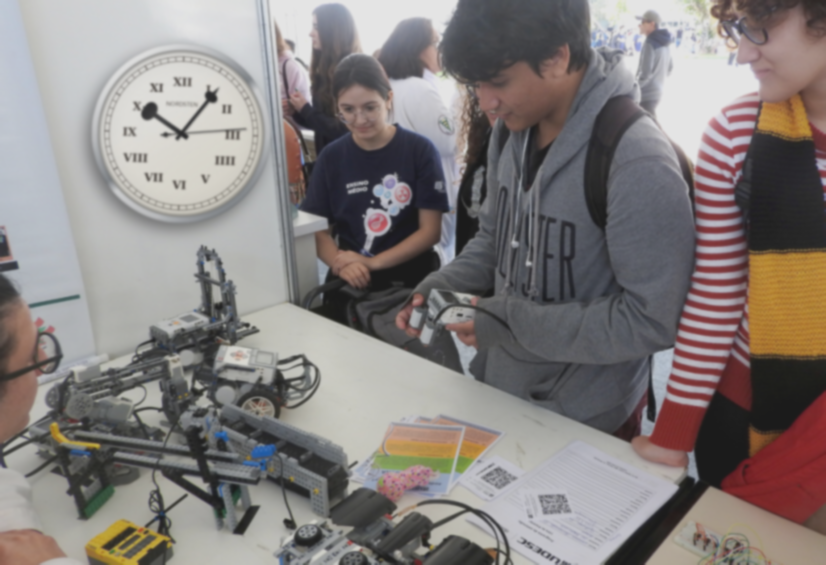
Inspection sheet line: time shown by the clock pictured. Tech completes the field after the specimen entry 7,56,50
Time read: 10,06,14
